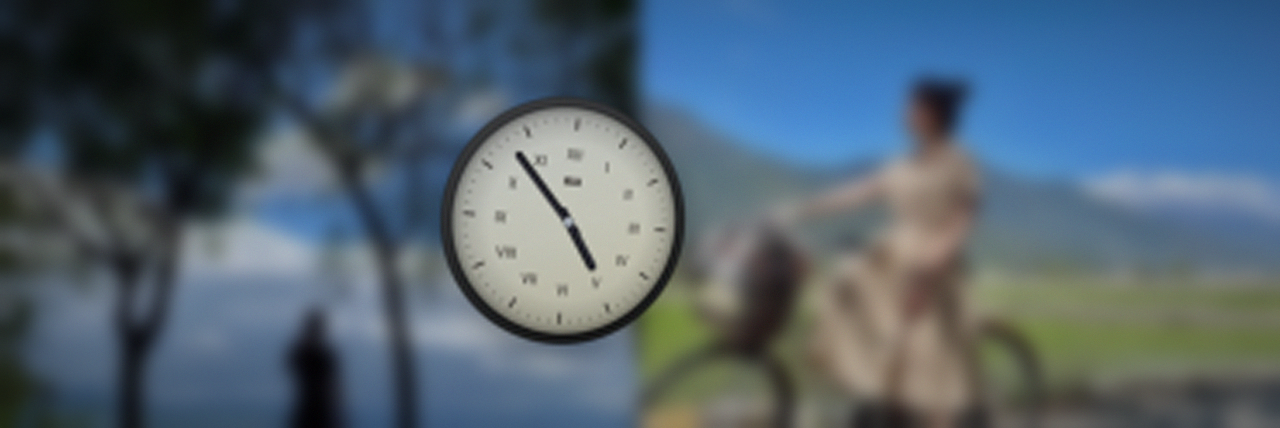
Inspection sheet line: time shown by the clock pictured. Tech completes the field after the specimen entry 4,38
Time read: 4,53
